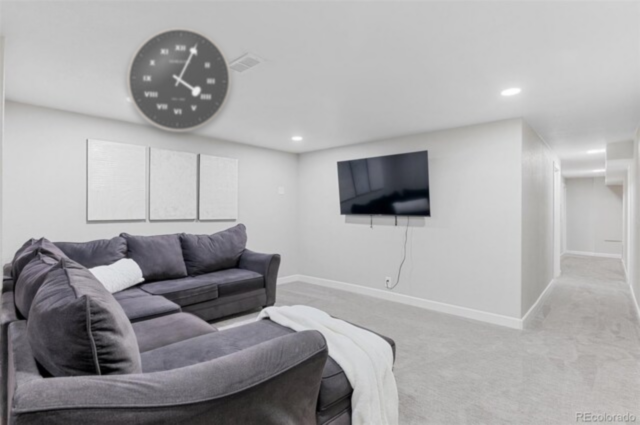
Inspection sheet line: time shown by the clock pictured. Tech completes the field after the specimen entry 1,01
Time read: 4,04
